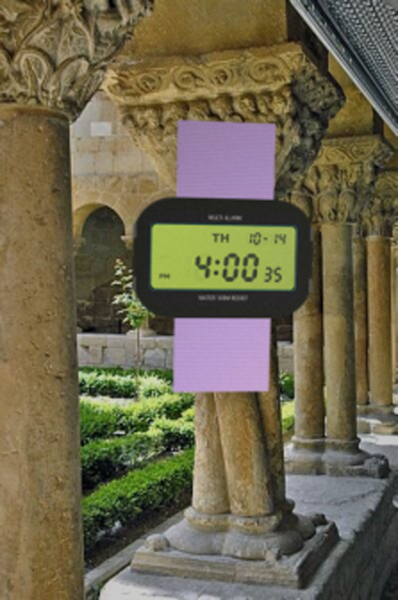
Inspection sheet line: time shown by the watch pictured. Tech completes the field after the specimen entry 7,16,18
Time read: 4,00,35
